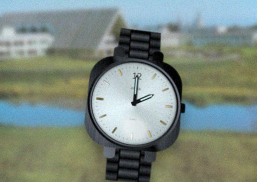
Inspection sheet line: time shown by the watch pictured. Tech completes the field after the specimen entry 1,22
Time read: 2,00
